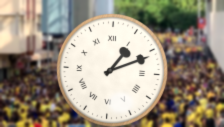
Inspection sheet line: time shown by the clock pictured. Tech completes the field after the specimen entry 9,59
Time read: 1,11
